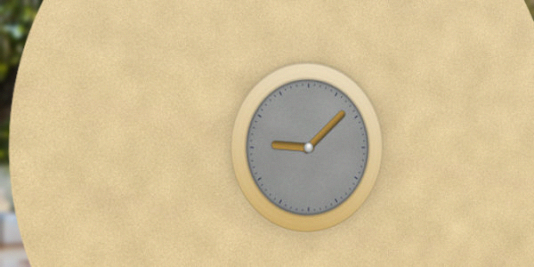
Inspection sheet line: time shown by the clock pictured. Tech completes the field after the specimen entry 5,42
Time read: 9,08
